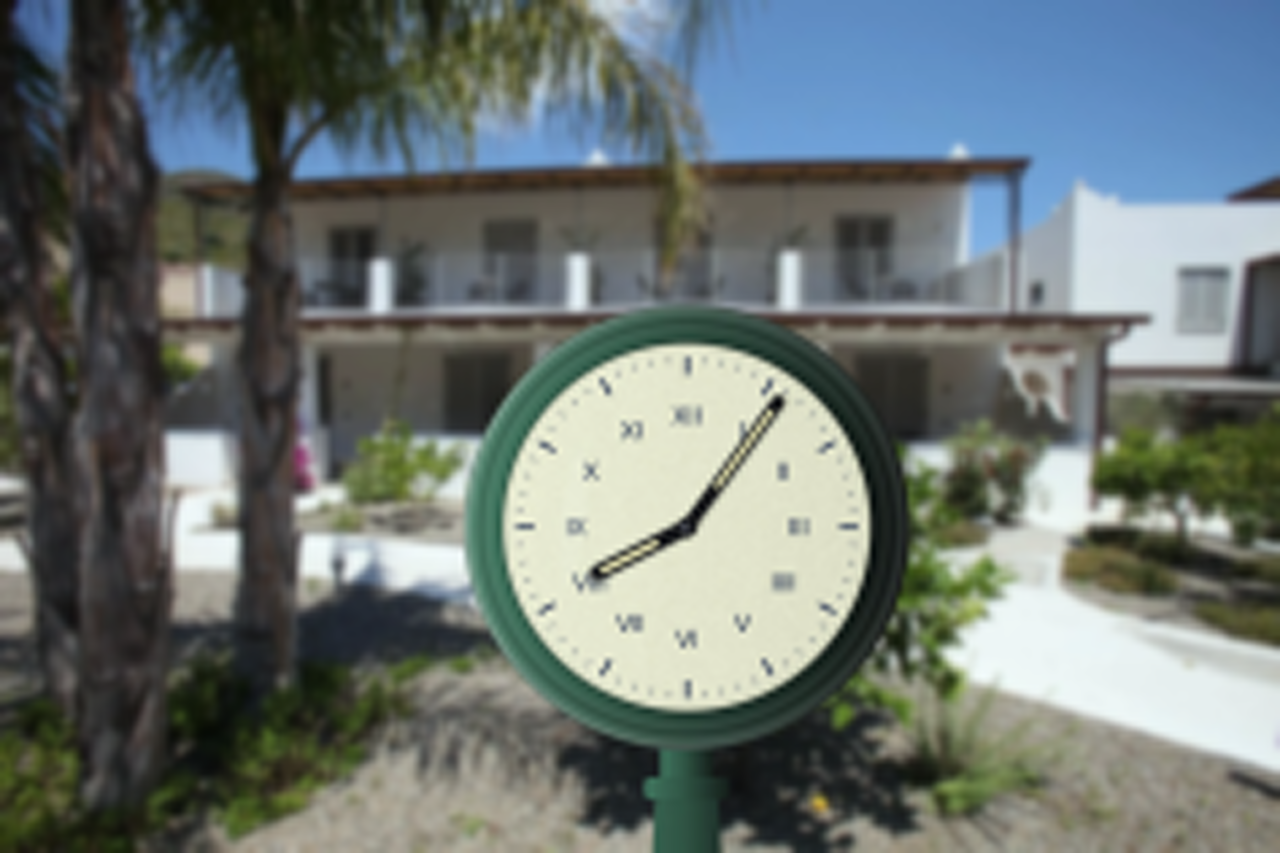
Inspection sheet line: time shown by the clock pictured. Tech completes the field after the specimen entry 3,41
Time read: 8,06
